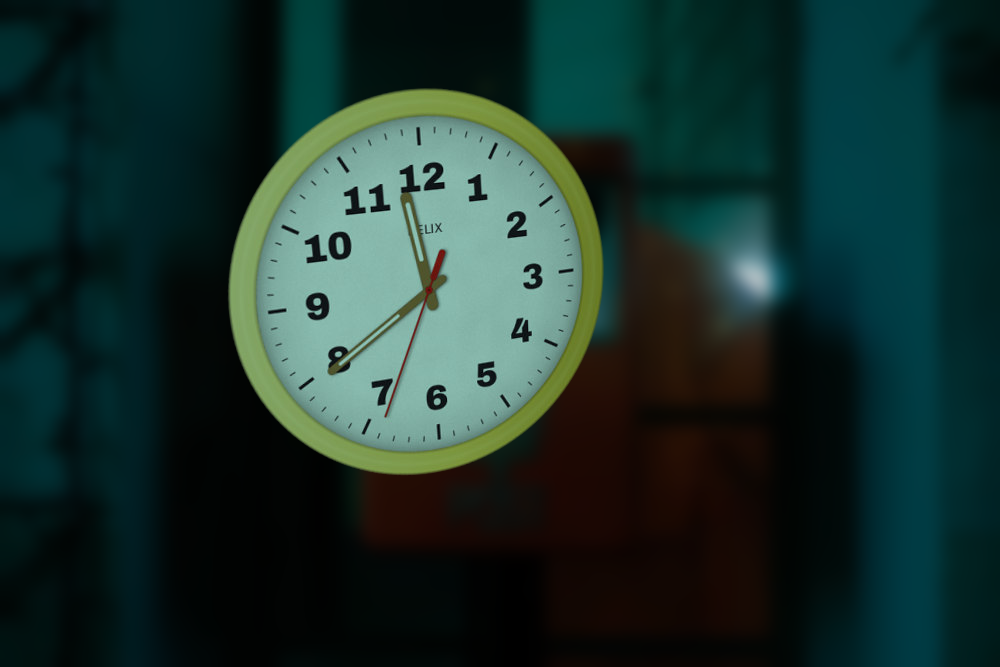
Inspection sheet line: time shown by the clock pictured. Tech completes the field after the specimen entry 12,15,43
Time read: 11,39,34
